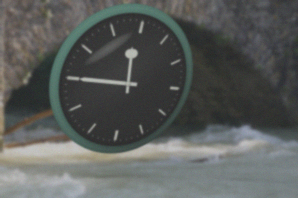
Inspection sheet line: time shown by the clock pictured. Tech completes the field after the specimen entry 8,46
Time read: 11,45
